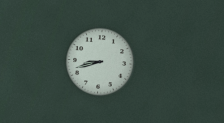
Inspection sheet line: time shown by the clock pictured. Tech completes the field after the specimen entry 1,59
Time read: 8,42
